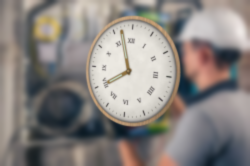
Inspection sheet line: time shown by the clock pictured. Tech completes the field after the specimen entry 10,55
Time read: 7,57
